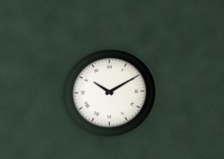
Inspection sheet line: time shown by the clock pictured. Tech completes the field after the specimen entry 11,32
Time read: 10,10
